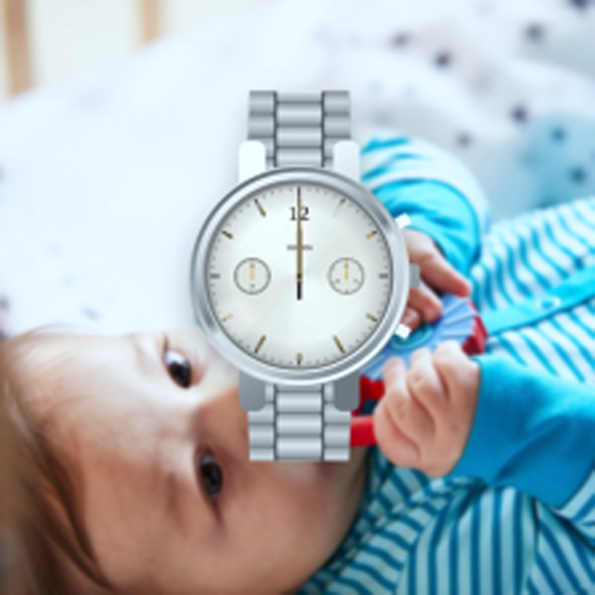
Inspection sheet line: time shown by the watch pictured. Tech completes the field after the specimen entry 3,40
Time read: 12,00
